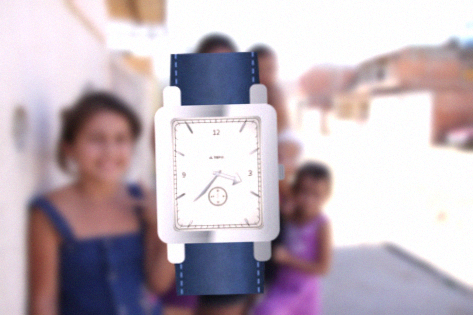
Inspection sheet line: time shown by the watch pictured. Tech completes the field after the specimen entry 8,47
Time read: 3,37
